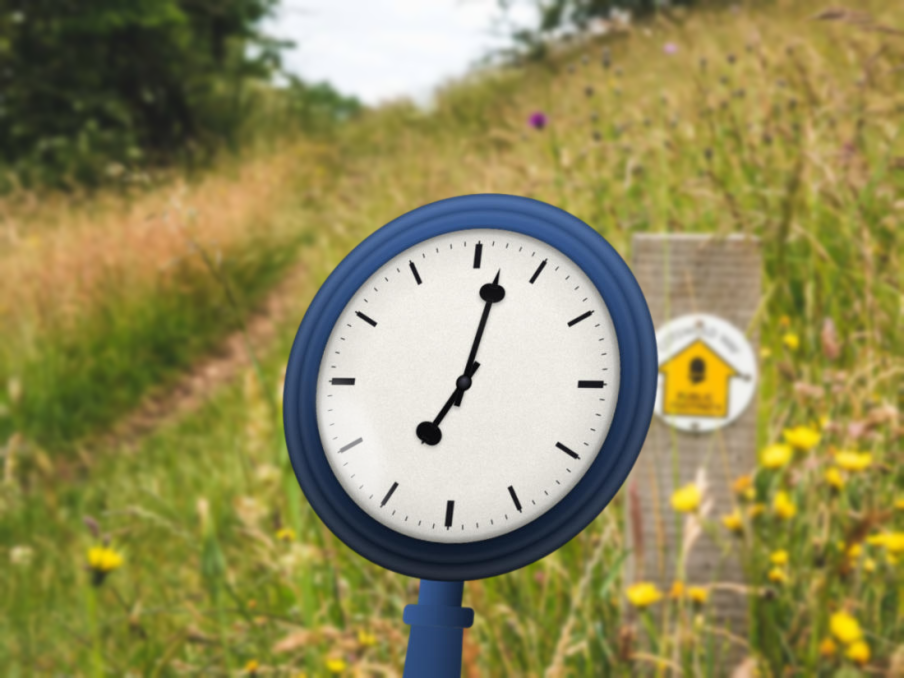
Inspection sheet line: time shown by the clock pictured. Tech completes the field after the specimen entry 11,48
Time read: 7,02
